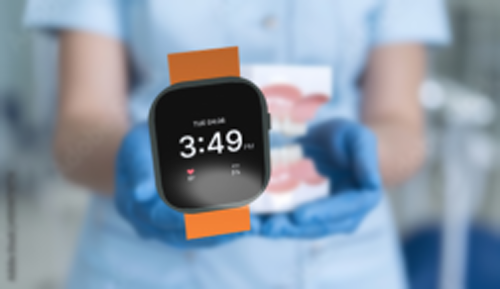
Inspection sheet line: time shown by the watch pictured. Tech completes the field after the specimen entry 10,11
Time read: 3,49
